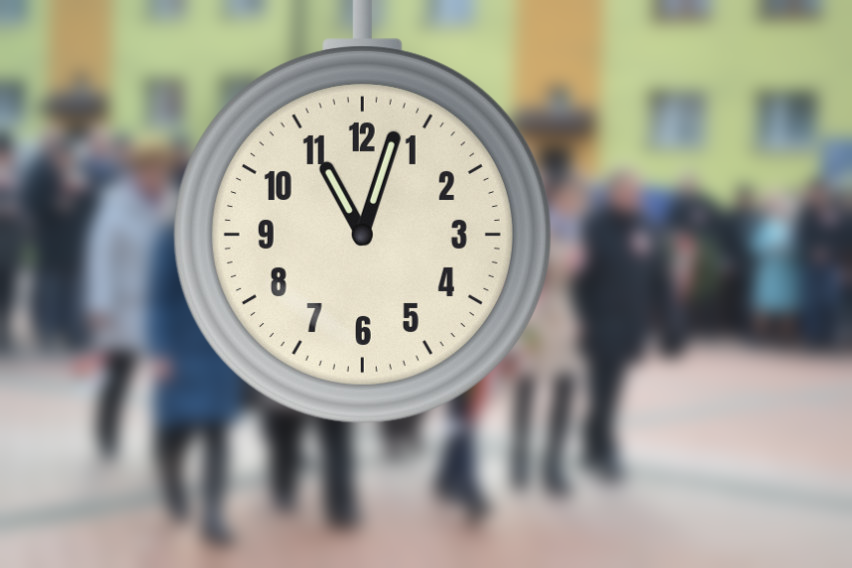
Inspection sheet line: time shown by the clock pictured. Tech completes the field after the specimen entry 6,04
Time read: 11,03
